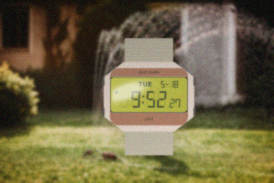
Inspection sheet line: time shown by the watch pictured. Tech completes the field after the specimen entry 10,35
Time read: 9,52
